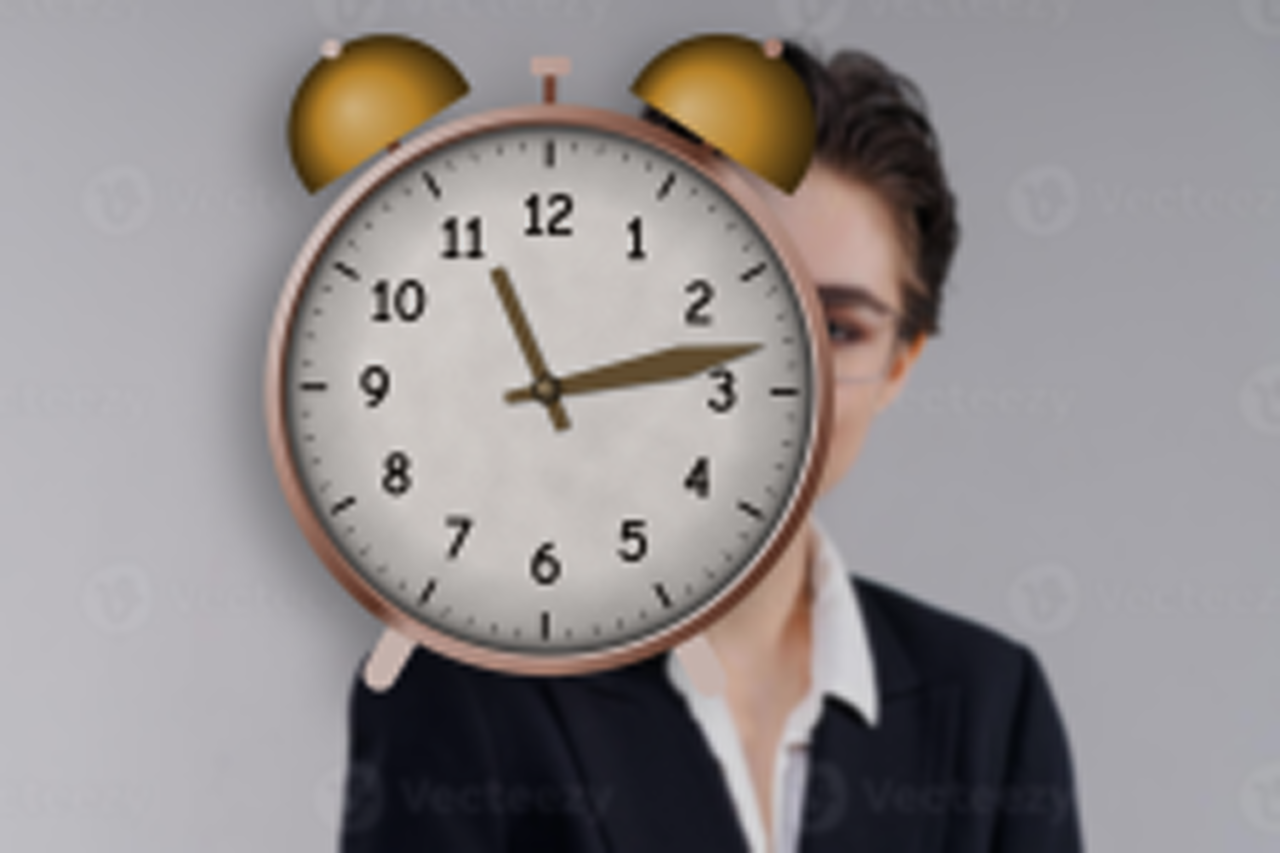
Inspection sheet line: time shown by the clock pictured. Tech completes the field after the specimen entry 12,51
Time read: 11,13
